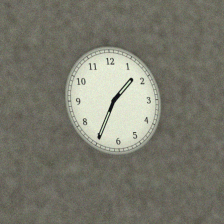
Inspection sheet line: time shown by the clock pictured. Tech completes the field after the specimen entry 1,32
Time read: 1,35
